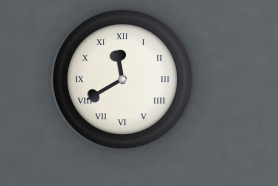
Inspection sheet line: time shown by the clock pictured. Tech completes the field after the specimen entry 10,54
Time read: 11,40
